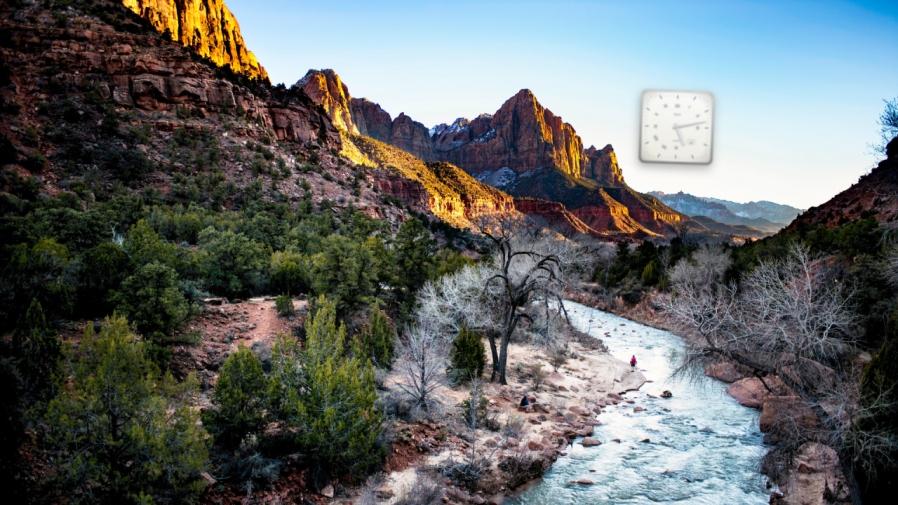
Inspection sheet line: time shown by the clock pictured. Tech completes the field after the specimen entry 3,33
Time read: 5,13
